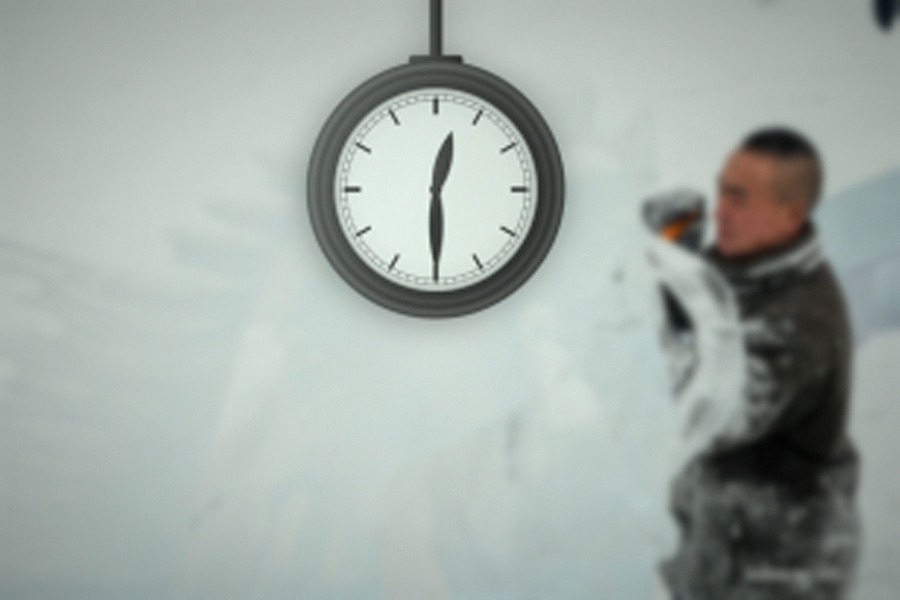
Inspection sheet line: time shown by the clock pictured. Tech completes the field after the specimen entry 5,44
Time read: 12,30
